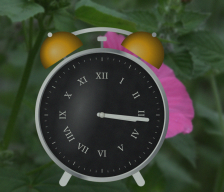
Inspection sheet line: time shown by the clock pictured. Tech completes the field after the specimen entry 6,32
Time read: 3,16
